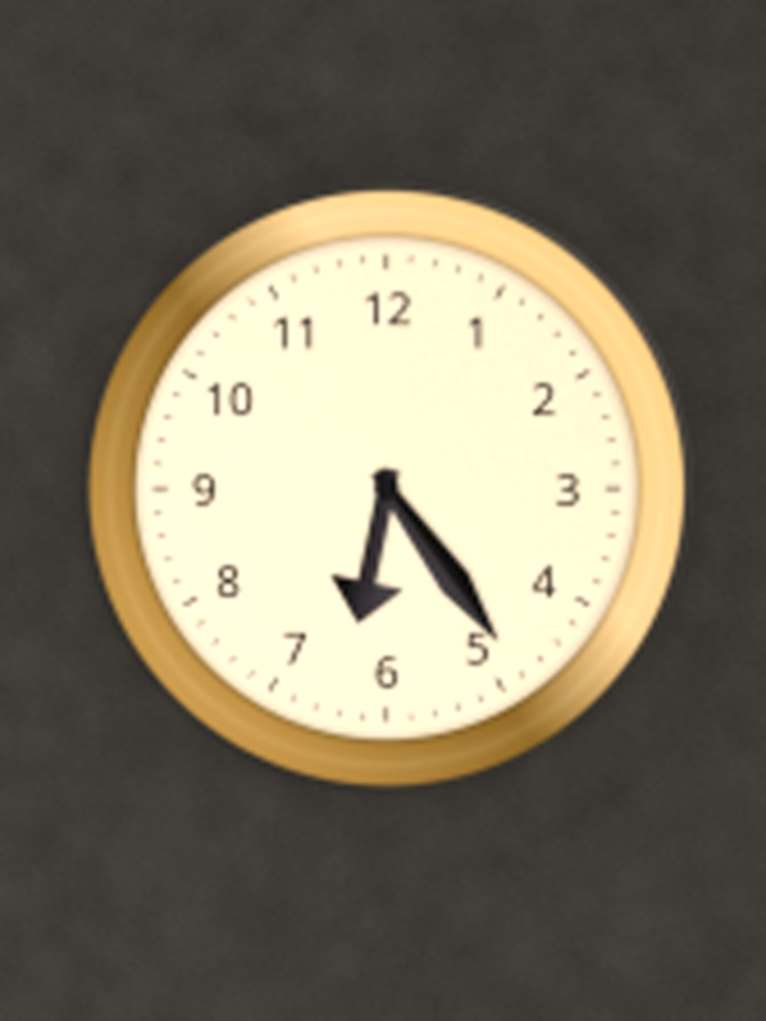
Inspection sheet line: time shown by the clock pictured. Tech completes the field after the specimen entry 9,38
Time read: 6,24
